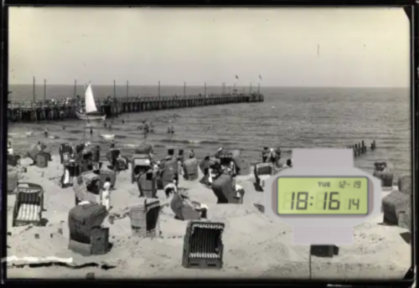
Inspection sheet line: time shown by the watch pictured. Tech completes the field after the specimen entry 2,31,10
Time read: 18,16,14
